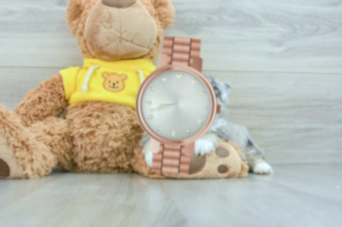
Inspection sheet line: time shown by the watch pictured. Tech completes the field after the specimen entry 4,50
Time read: 8,42
